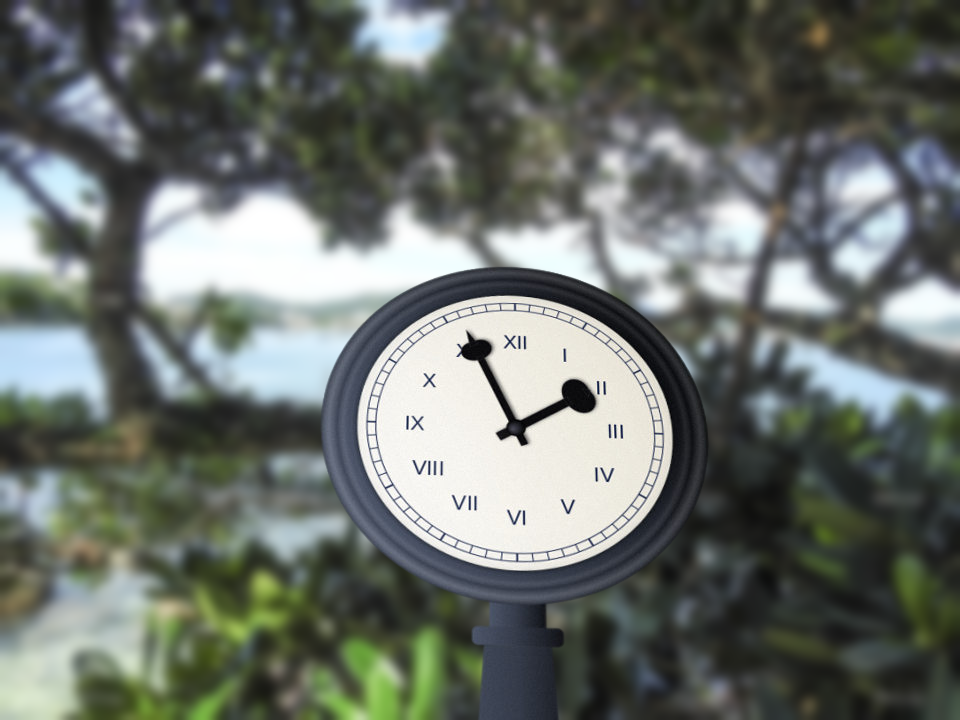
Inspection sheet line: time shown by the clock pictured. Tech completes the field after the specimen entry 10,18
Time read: 1,56
